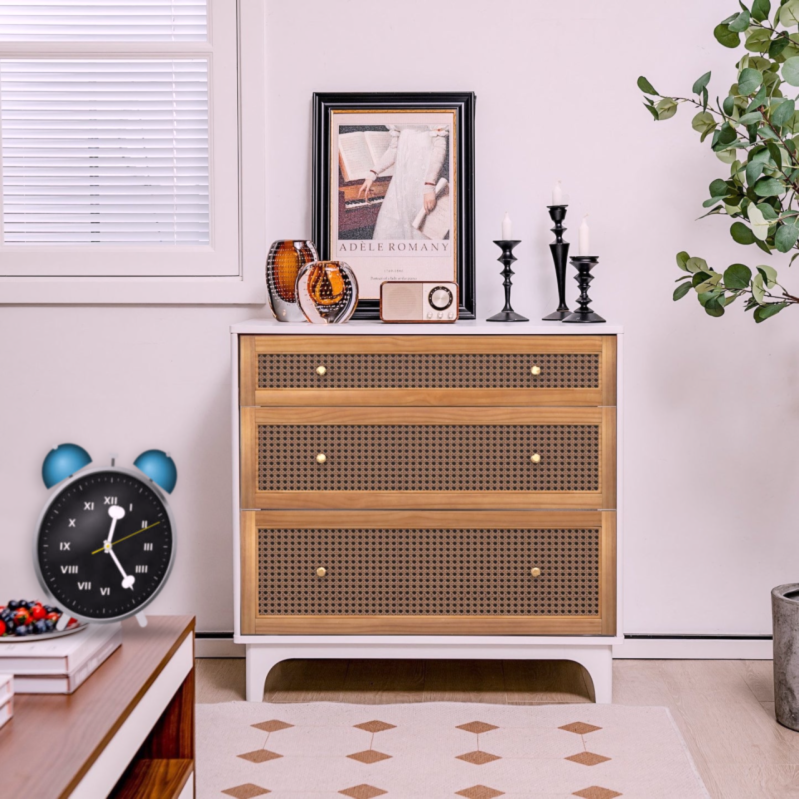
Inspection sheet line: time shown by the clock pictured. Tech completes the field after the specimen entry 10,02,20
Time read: 12,24,11
